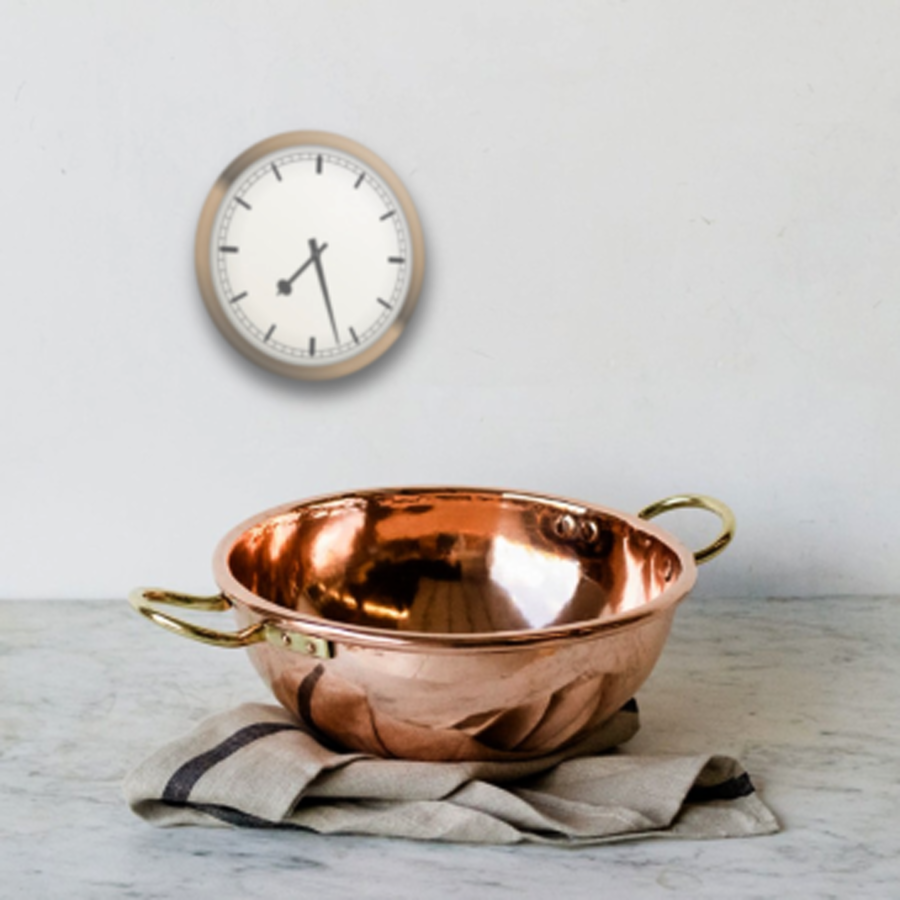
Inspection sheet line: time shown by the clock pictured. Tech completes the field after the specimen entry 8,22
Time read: 7,27
